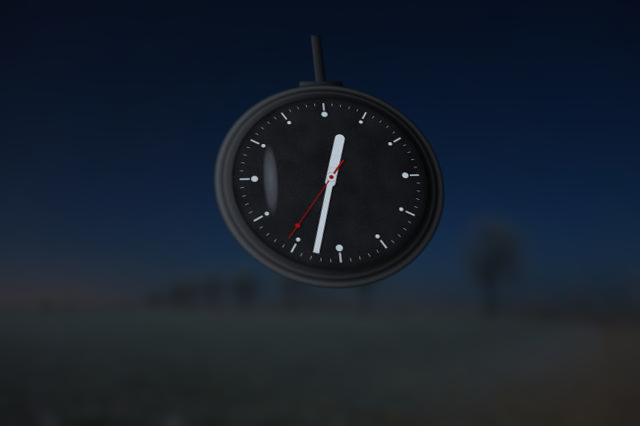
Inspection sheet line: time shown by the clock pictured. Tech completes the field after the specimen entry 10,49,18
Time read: 12,32,36
